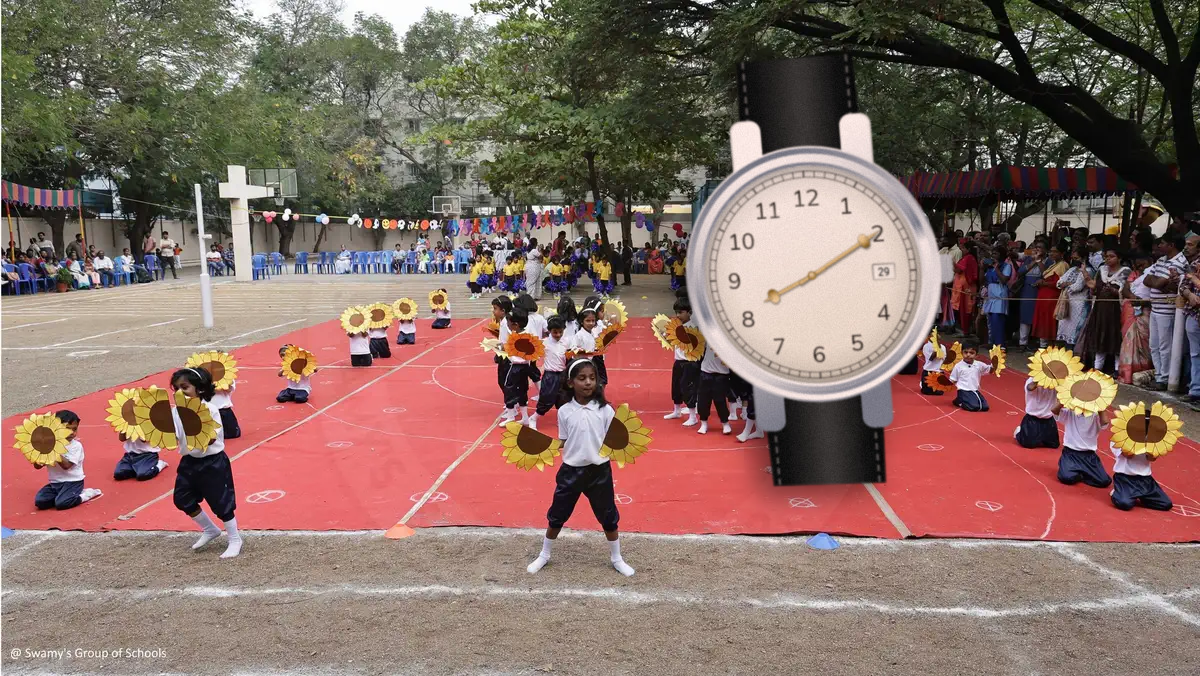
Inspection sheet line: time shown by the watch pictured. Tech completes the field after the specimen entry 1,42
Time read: 8,10
